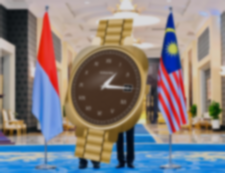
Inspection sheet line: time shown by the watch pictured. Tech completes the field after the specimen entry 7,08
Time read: 1,15
